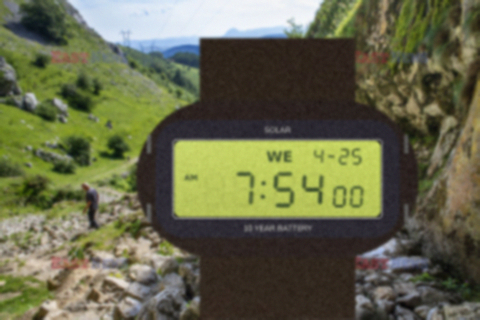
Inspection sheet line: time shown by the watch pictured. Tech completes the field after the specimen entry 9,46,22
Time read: 7,54,00
